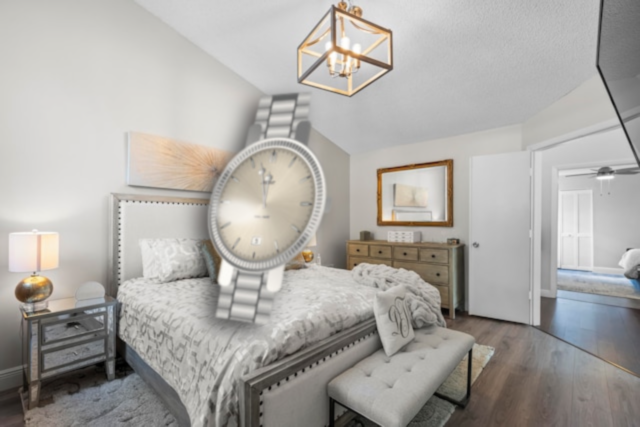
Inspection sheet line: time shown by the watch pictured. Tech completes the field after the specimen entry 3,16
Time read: 11,57
